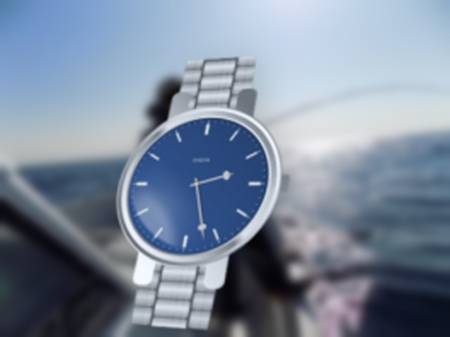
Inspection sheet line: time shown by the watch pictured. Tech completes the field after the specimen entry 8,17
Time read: 2,27
